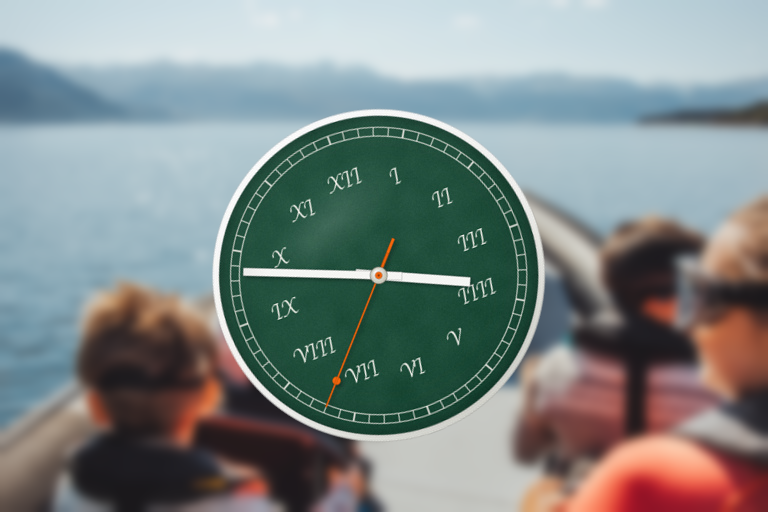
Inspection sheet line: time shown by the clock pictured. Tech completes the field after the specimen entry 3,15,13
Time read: 3,48,37
